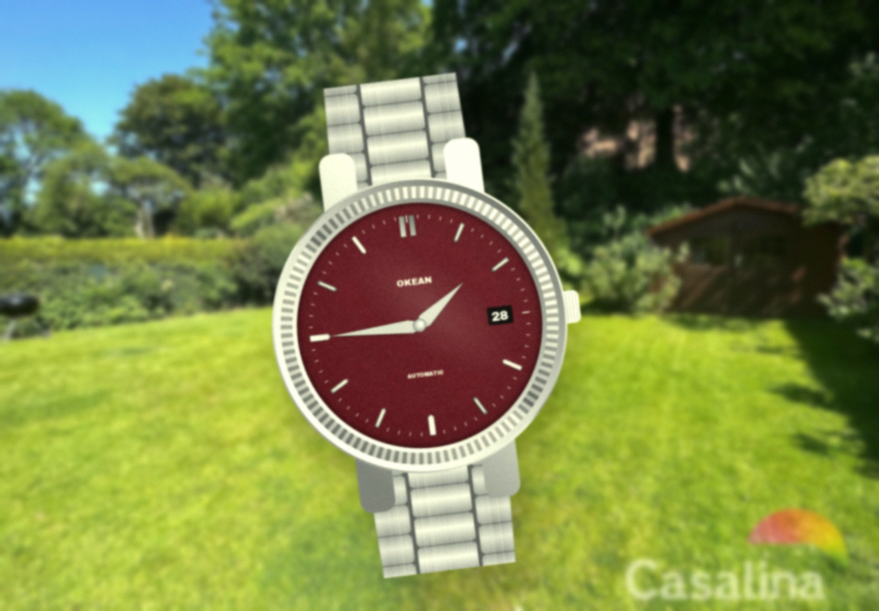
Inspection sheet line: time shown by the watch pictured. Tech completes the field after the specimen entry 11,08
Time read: 1,45
